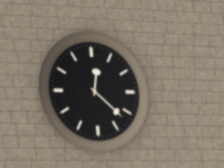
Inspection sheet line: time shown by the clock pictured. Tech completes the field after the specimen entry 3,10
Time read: 12,22
